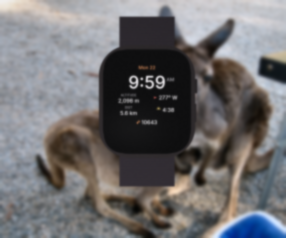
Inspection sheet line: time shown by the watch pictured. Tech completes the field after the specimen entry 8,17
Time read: 9,59
